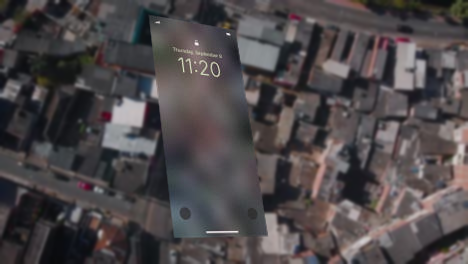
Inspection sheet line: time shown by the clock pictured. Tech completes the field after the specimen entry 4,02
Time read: 11,20
